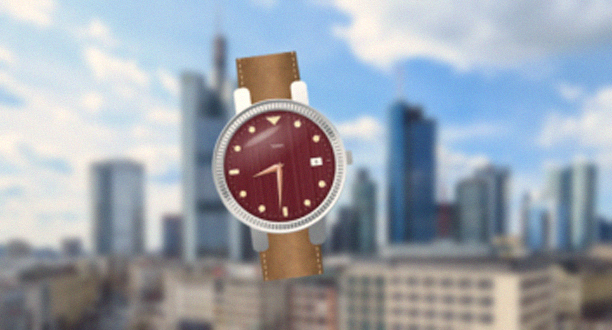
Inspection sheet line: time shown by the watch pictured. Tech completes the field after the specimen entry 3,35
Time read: 8,31
